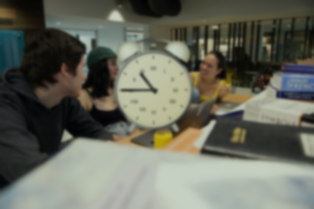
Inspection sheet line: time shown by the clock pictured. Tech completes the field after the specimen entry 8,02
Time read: 10,45
